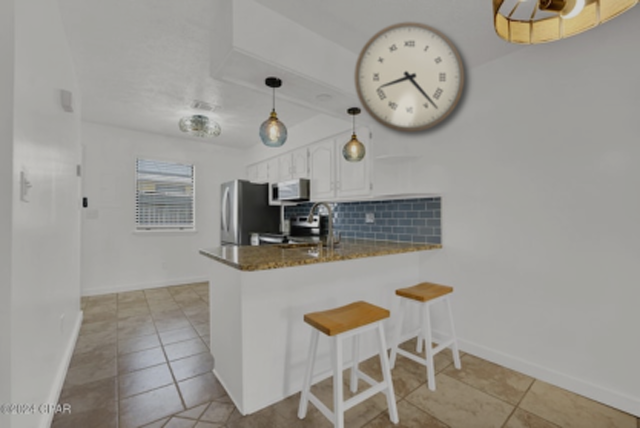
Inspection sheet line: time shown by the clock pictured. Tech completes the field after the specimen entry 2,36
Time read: 8,23
